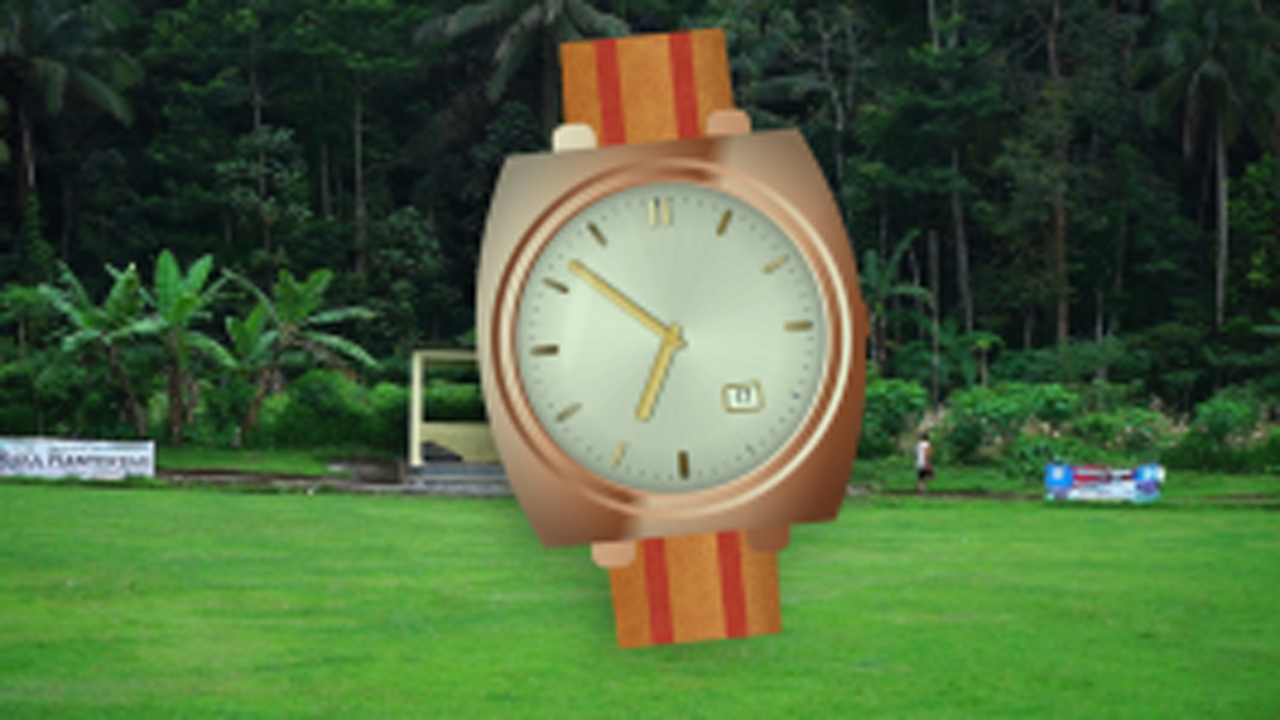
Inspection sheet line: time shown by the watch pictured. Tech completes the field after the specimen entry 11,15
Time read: 6,52
